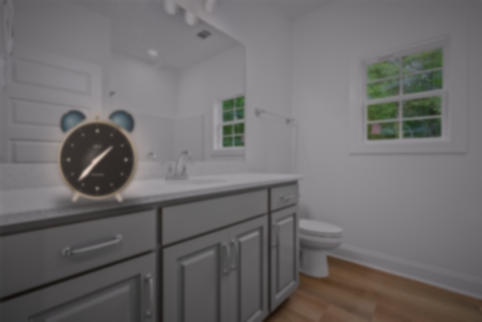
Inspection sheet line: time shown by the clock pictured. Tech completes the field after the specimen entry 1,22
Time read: 1,37
